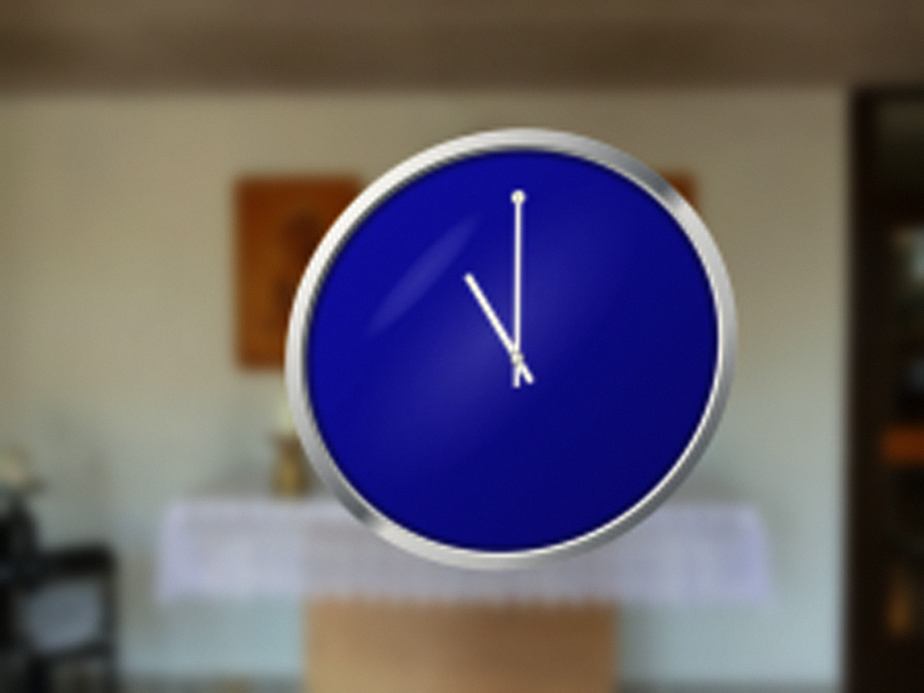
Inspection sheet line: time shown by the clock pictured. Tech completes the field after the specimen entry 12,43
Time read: 11,00
